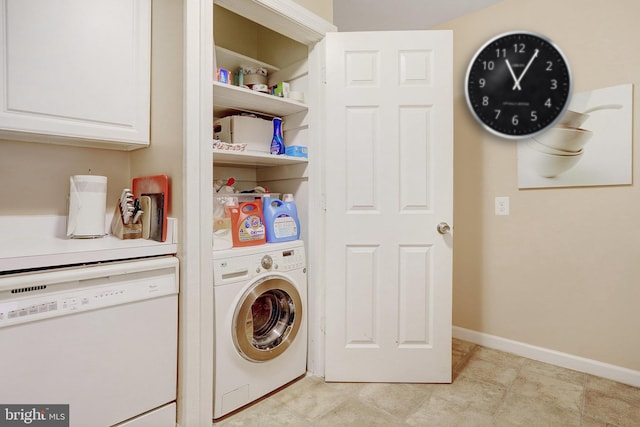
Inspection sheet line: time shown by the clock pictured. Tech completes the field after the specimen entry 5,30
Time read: 11,05
